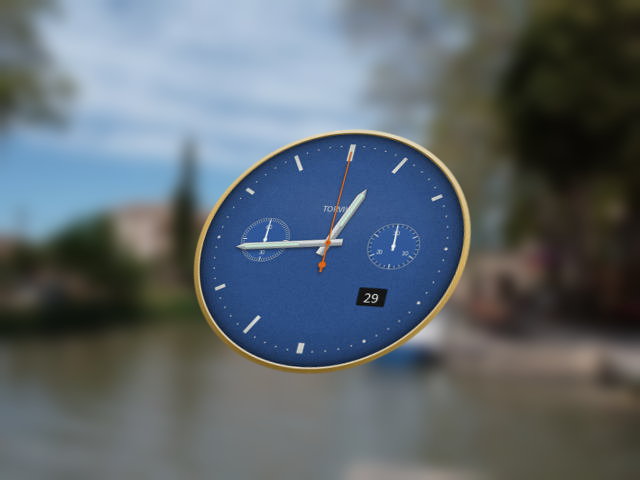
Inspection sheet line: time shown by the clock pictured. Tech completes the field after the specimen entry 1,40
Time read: 12,44
